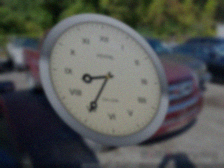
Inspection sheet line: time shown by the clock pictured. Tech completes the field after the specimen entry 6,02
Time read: 8,35
